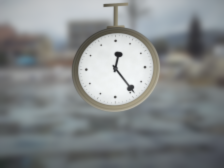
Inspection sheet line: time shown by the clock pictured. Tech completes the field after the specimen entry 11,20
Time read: 12,24
